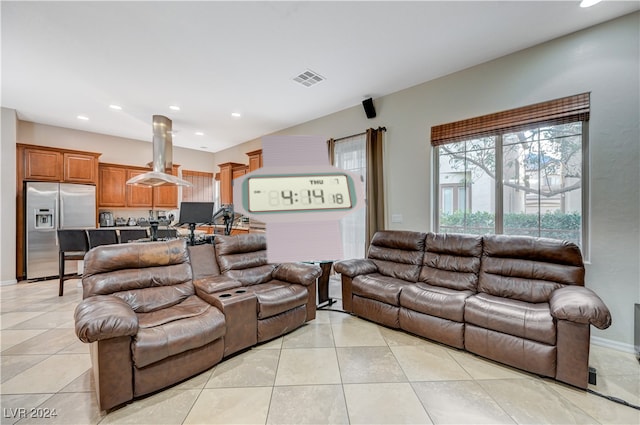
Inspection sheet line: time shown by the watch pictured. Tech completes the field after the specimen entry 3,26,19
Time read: 4,14,18
